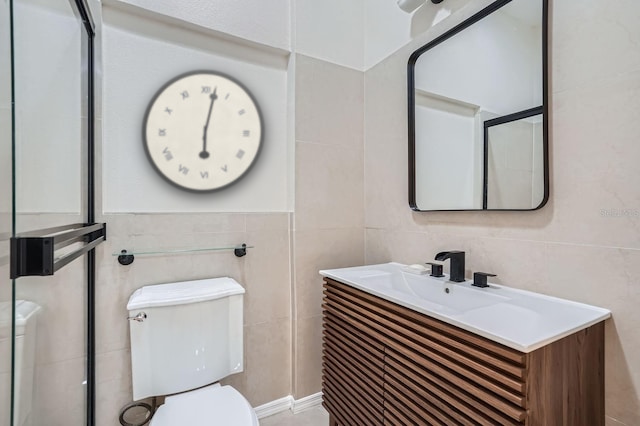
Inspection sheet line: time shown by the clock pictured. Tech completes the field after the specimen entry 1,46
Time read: 6,02
